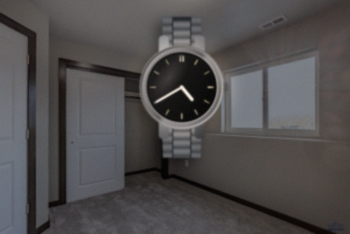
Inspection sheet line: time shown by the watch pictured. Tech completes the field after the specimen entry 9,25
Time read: 4,40
